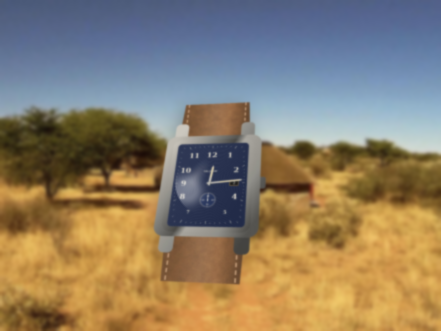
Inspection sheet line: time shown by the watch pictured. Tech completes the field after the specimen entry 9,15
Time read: 12,14
